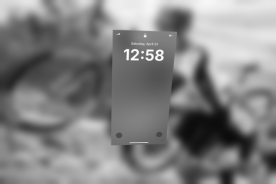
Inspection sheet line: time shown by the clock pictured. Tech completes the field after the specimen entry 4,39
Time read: 12,58
